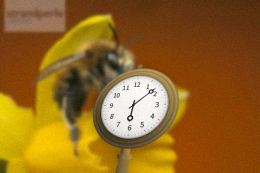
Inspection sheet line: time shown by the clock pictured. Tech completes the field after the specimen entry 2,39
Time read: 6,08
